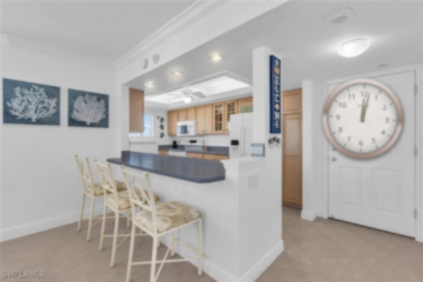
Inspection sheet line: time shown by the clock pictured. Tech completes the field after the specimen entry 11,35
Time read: 12,02
